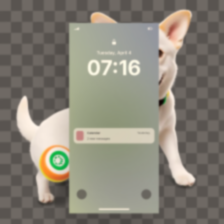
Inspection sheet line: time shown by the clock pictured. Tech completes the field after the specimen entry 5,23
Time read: 7,16
